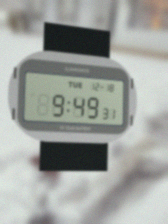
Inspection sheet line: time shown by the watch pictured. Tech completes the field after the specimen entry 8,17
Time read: 9,49
